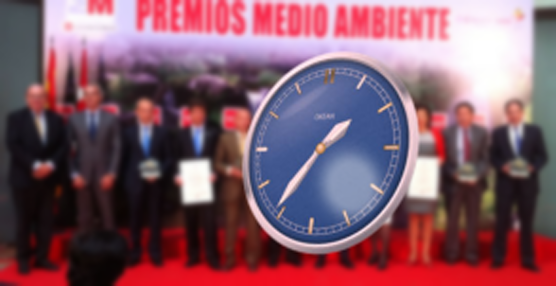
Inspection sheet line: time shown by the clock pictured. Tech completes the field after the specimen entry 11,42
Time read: 1,36
